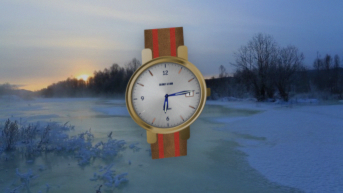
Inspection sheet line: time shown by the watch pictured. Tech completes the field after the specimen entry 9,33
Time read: 6,14
